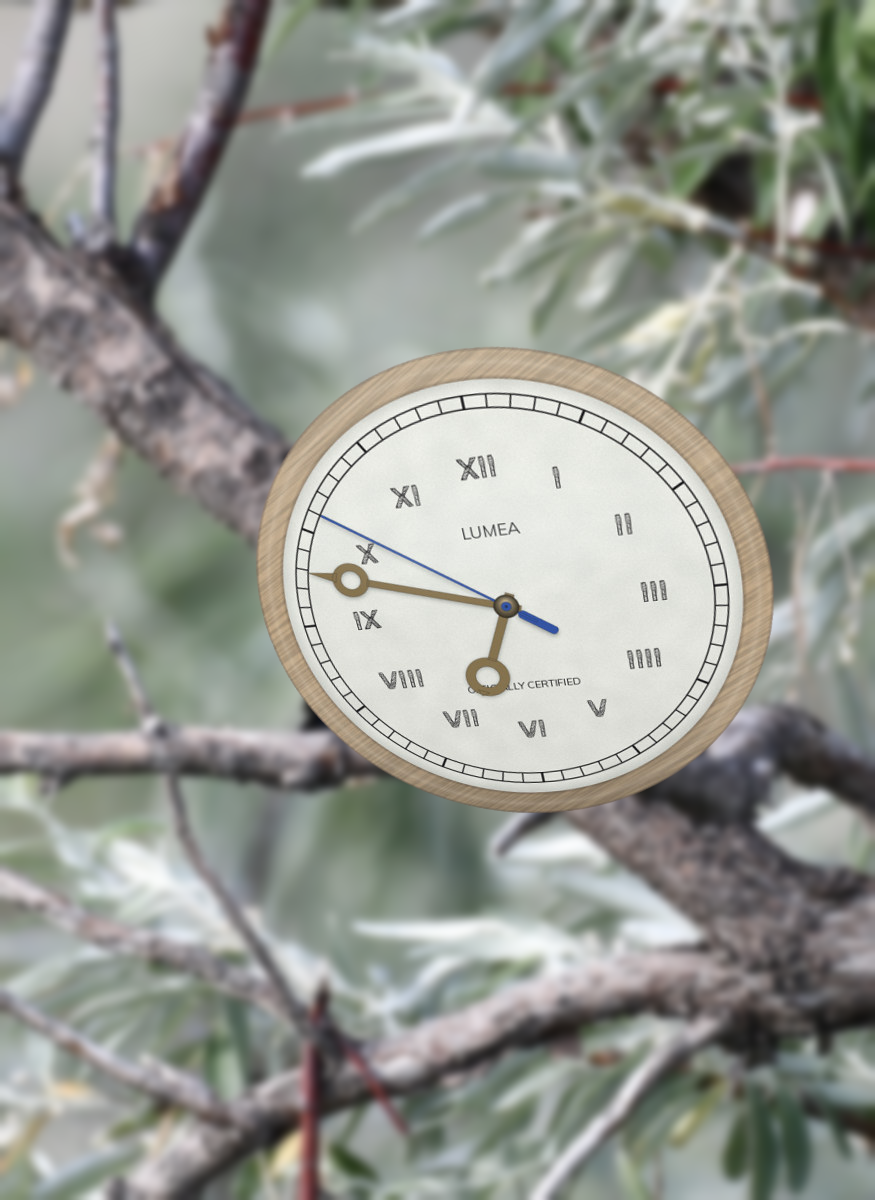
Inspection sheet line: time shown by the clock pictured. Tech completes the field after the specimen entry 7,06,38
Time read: 6,47,51
